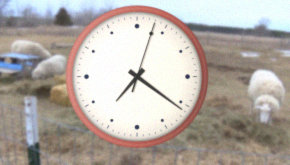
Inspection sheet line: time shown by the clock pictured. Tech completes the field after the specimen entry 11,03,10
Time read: 7,21,03
